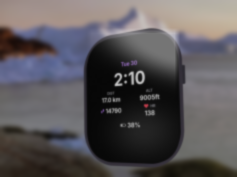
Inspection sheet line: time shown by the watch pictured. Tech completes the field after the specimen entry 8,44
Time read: 2,10
